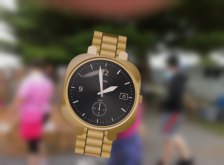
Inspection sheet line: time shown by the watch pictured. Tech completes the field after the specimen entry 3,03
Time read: 1,58
